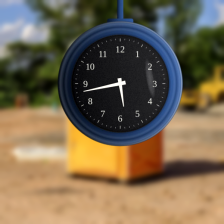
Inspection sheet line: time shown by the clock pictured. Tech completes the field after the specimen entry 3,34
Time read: 5,43
